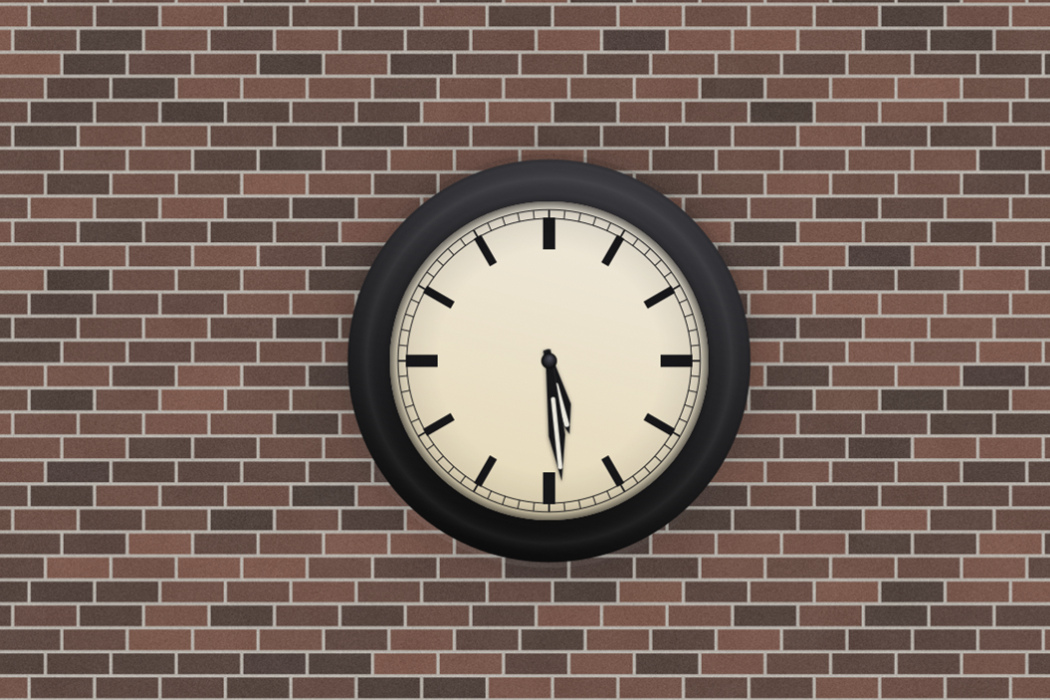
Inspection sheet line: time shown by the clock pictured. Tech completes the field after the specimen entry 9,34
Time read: 5,29
